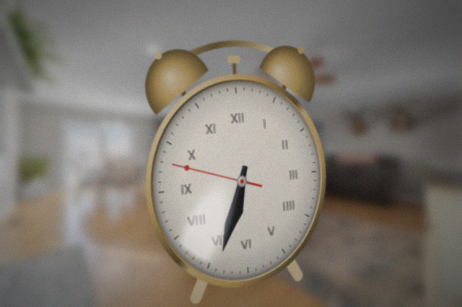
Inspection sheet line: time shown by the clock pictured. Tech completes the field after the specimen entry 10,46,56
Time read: 6,33,48
